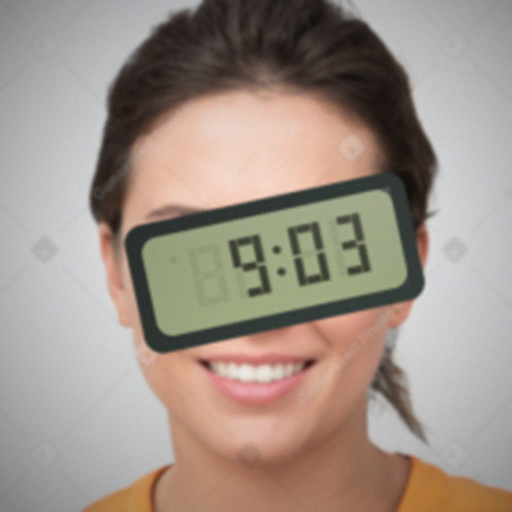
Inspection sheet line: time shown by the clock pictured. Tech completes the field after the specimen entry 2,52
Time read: 9,03
